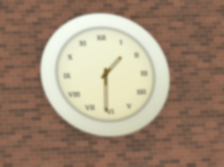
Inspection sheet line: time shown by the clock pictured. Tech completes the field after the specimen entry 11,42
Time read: 1,31
